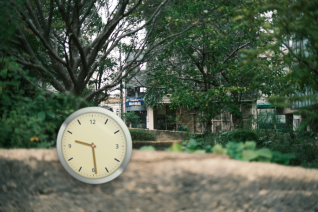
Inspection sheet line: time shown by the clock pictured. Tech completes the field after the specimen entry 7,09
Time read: 9,29
